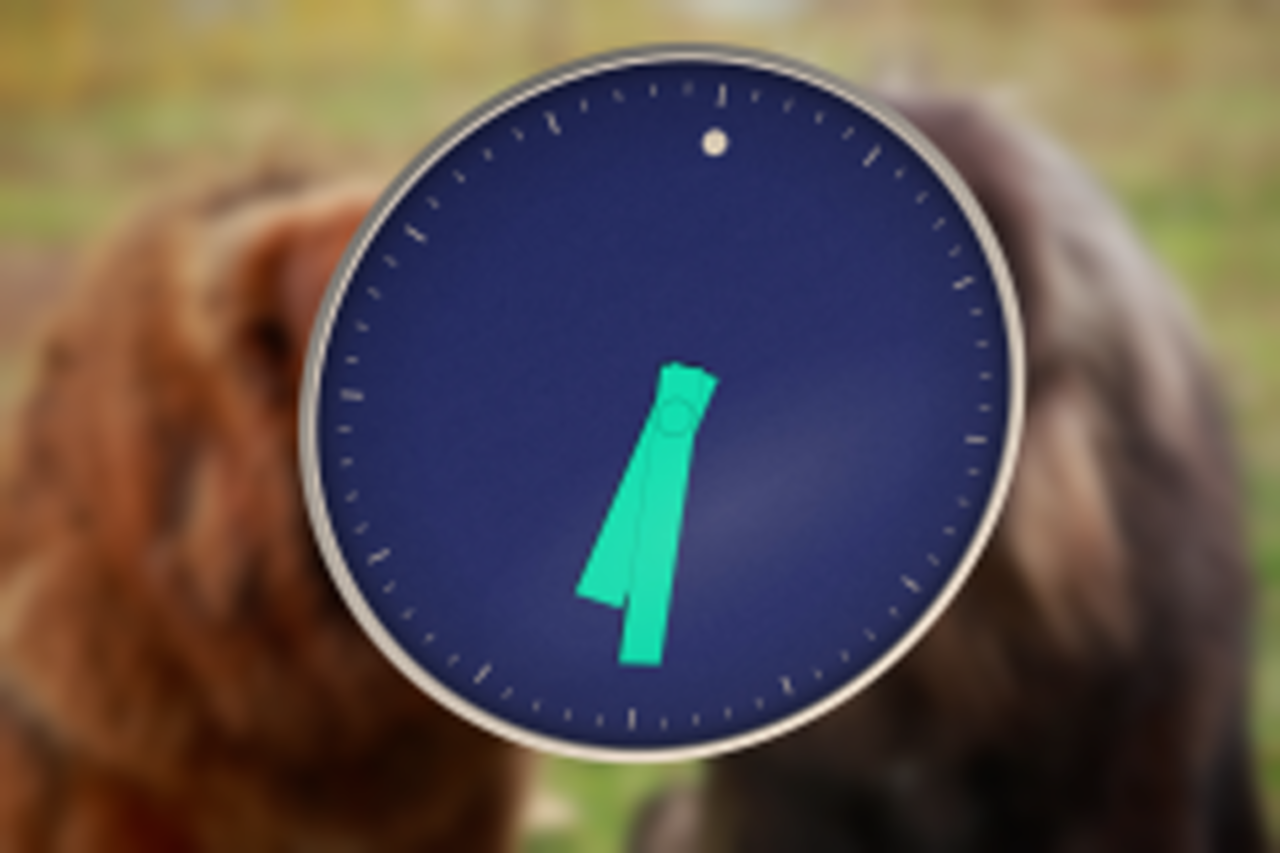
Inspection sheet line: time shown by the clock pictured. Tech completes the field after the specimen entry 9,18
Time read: 6,30
